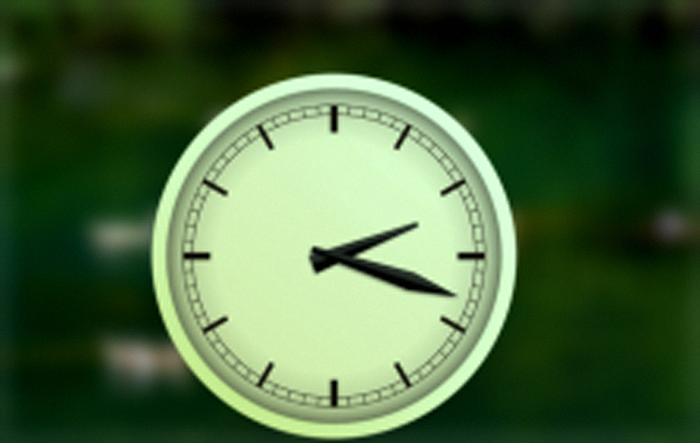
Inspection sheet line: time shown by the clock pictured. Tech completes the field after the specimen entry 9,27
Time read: 2,18
